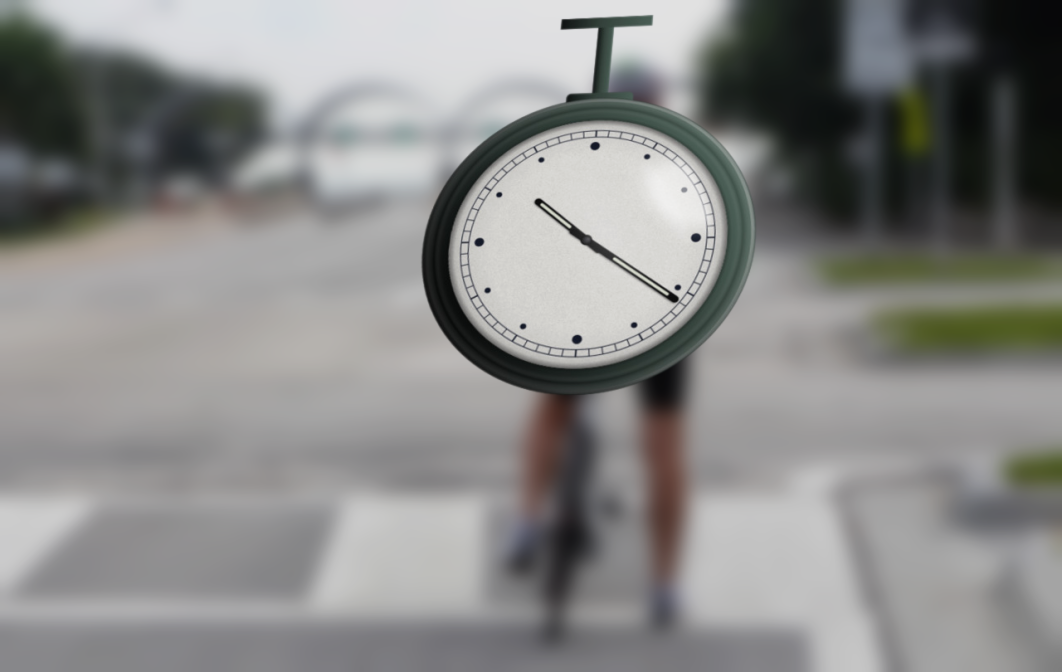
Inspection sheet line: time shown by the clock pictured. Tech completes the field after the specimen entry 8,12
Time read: 10,21
